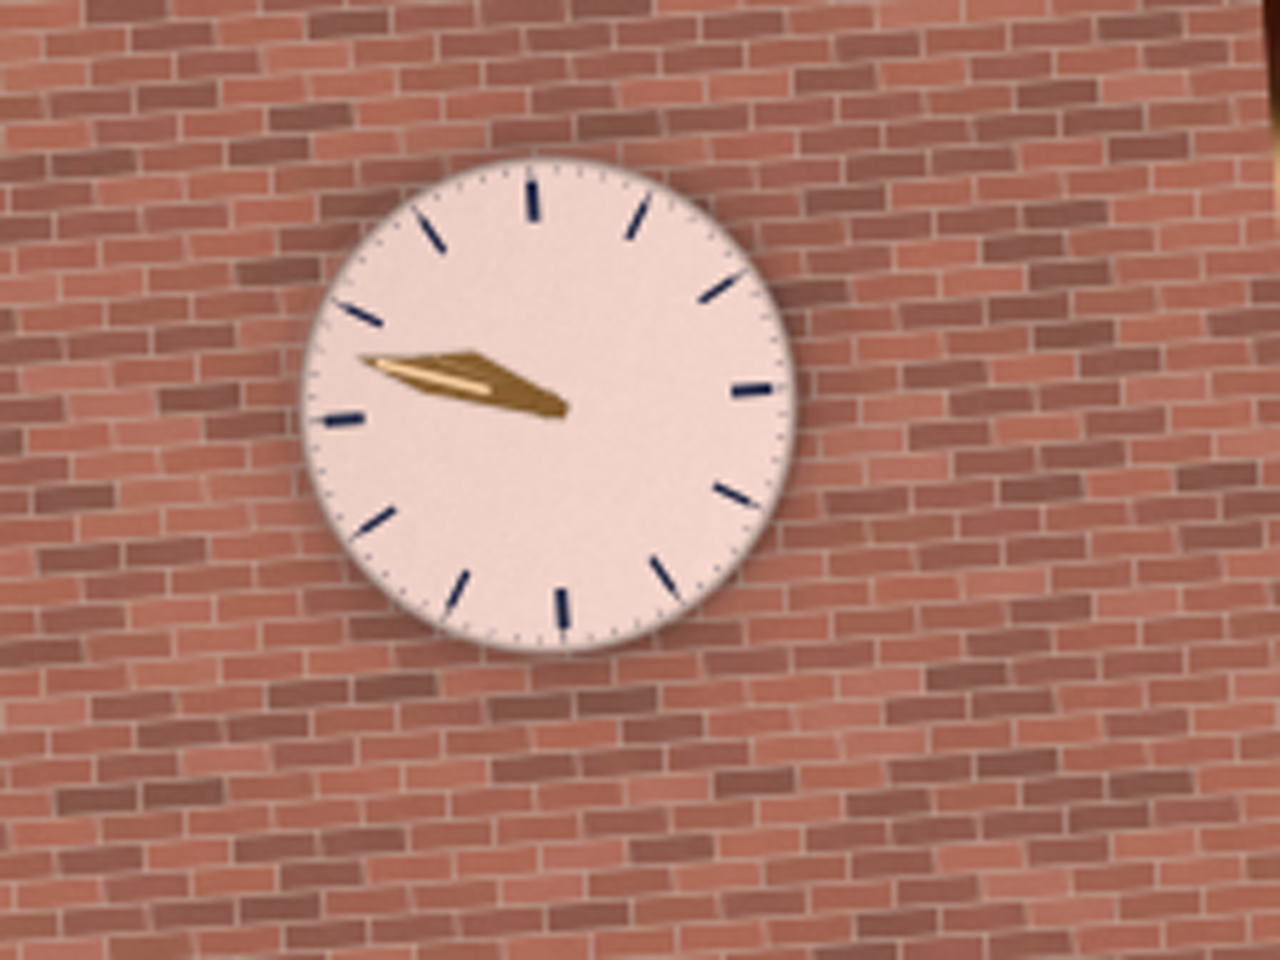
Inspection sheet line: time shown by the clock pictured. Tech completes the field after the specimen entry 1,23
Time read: 9,48
